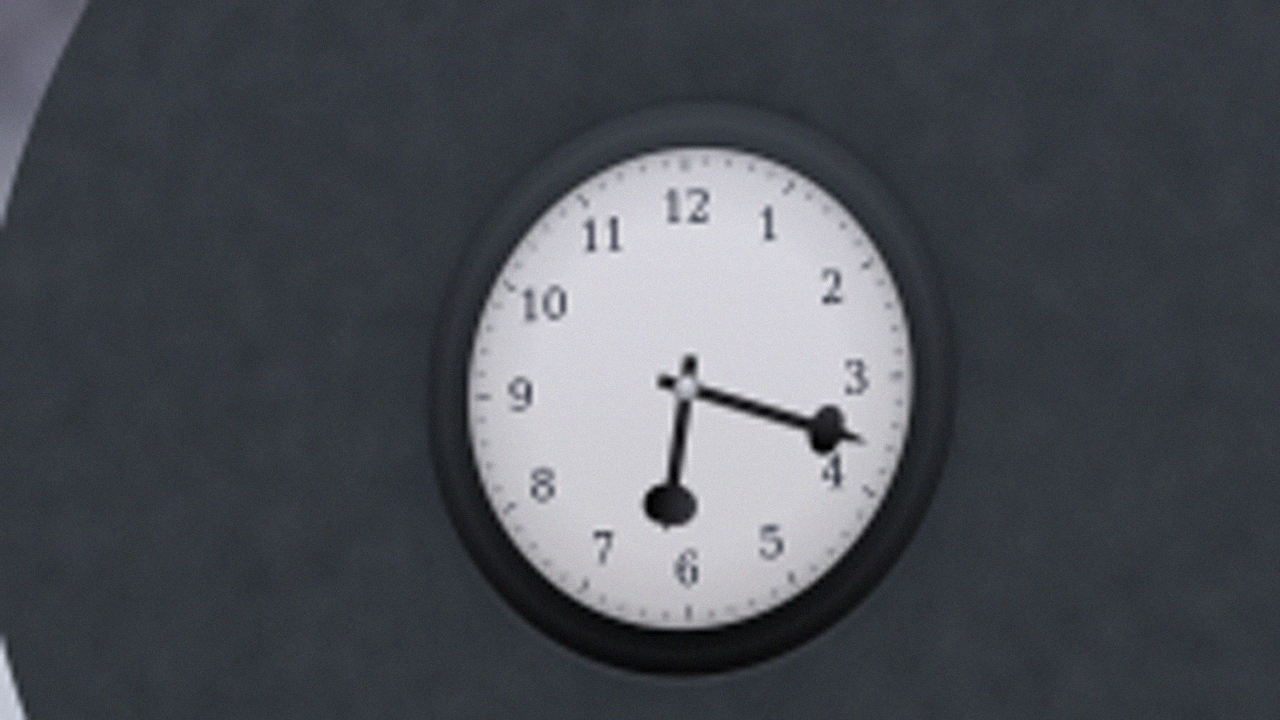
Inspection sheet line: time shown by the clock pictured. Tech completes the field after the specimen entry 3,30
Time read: 6,18
